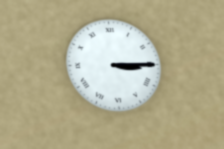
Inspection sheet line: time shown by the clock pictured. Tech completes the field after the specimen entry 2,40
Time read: 3,15
